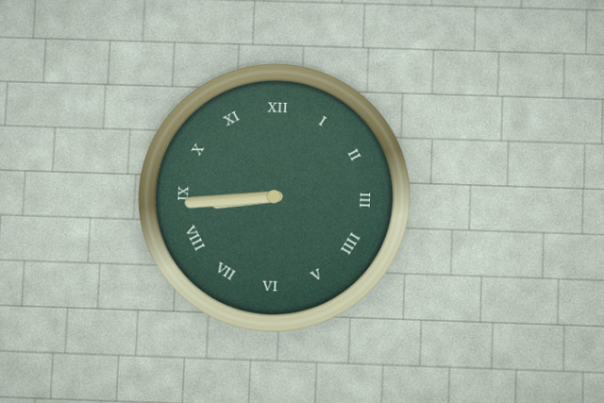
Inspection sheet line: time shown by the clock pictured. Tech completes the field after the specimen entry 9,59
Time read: 8,44
